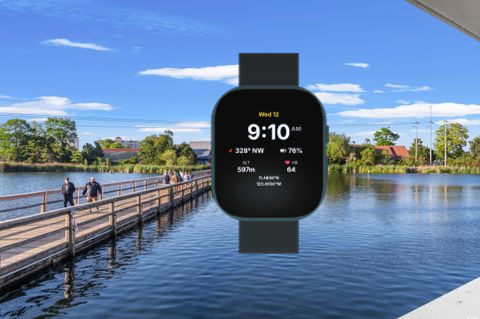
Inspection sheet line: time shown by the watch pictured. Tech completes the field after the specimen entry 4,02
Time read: 9,10
